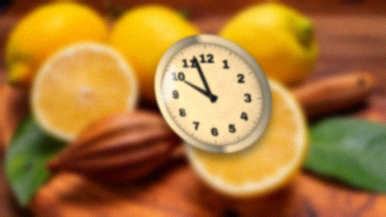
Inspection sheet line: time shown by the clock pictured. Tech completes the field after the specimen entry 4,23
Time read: 9,57
